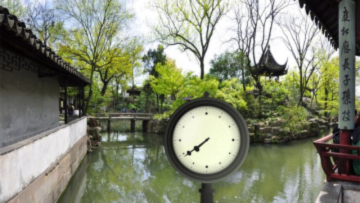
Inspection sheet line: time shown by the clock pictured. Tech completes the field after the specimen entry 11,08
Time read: 7,39
